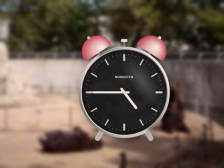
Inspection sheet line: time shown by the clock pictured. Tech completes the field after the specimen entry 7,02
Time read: 4,45
